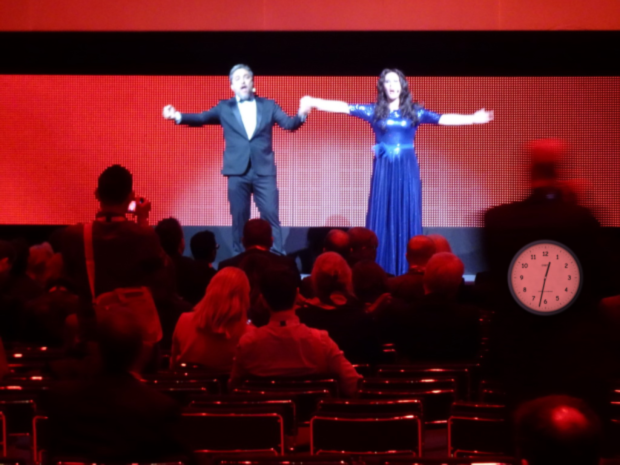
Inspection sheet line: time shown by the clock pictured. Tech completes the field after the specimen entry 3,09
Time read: 12,32
